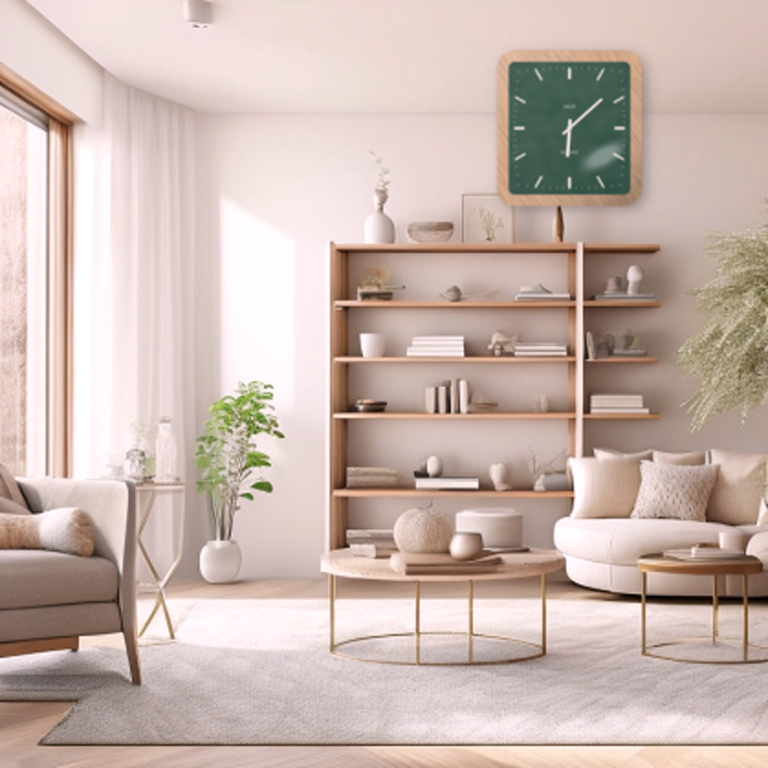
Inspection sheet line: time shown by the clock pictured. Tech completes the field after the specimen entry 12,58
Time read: 6,08
